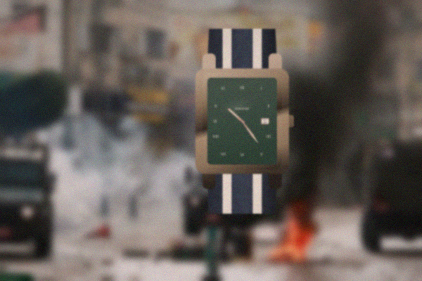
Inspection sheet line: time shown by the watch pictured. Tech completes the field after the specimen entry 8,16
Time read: 10,24
